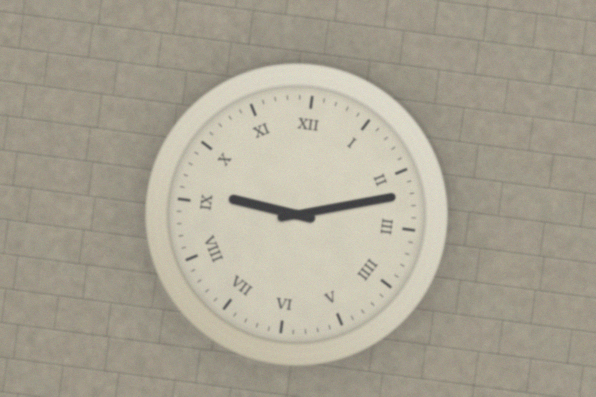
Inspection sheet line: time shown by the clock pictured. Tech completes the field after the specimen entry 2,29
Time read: 9,12
